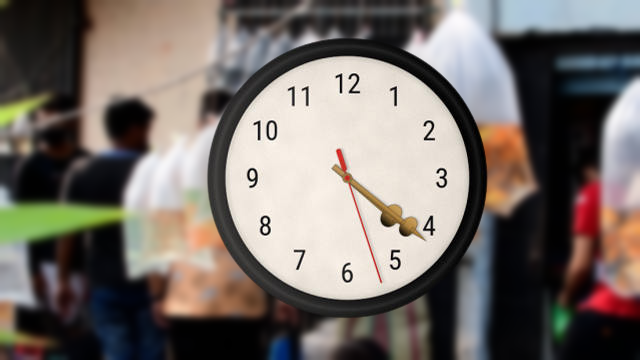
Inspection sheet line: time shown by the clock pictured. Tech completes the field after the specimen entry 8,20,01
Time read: 4,21,27
